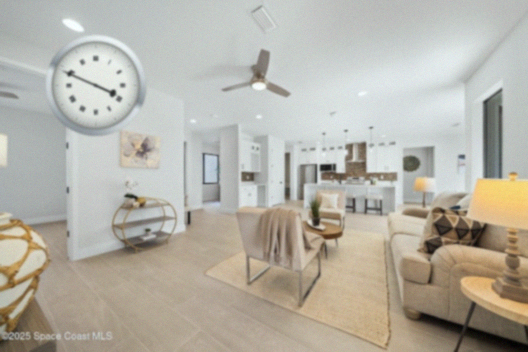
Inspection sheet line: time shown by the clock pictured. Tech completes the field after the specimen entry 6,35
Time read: 3,49
